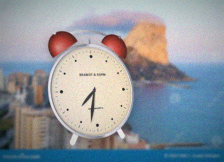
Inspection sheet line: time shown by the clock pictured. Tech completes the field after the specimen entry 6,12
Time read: 7,32
